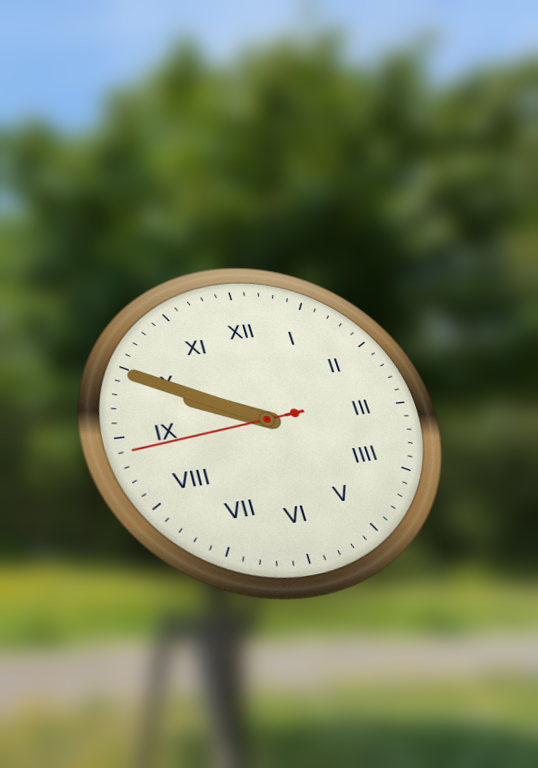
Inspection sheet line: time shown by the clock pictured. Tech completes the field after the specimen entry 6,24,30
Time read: 9,49,44
